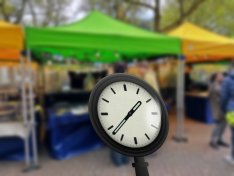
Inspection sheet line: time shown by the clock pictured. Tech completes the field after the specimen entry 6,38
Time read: 1,38
